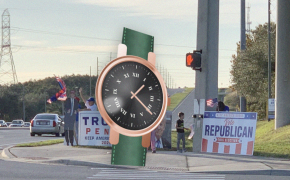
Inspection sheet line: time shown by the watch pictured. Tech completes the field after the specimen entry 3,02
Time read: 1,21
